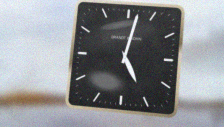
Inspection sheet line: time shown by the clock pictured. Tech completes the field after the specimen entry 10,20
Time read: 5,02
